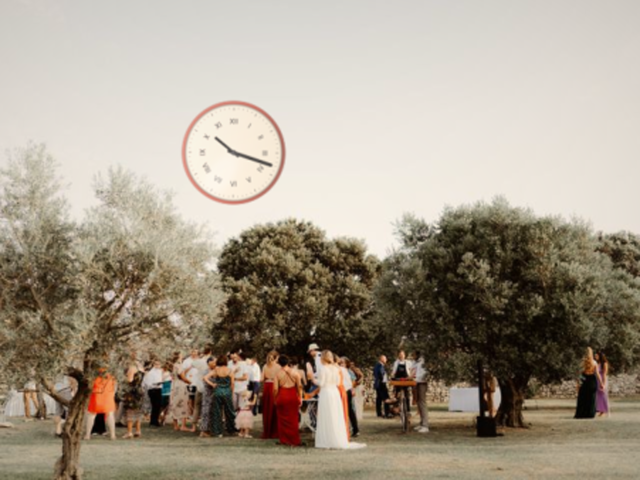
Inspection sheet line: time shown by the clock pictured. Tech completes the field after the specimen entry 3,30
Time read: 10,18
